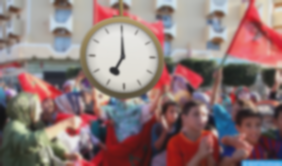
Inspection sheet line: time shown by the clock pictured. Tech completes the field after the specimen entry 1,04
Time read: 7,00
